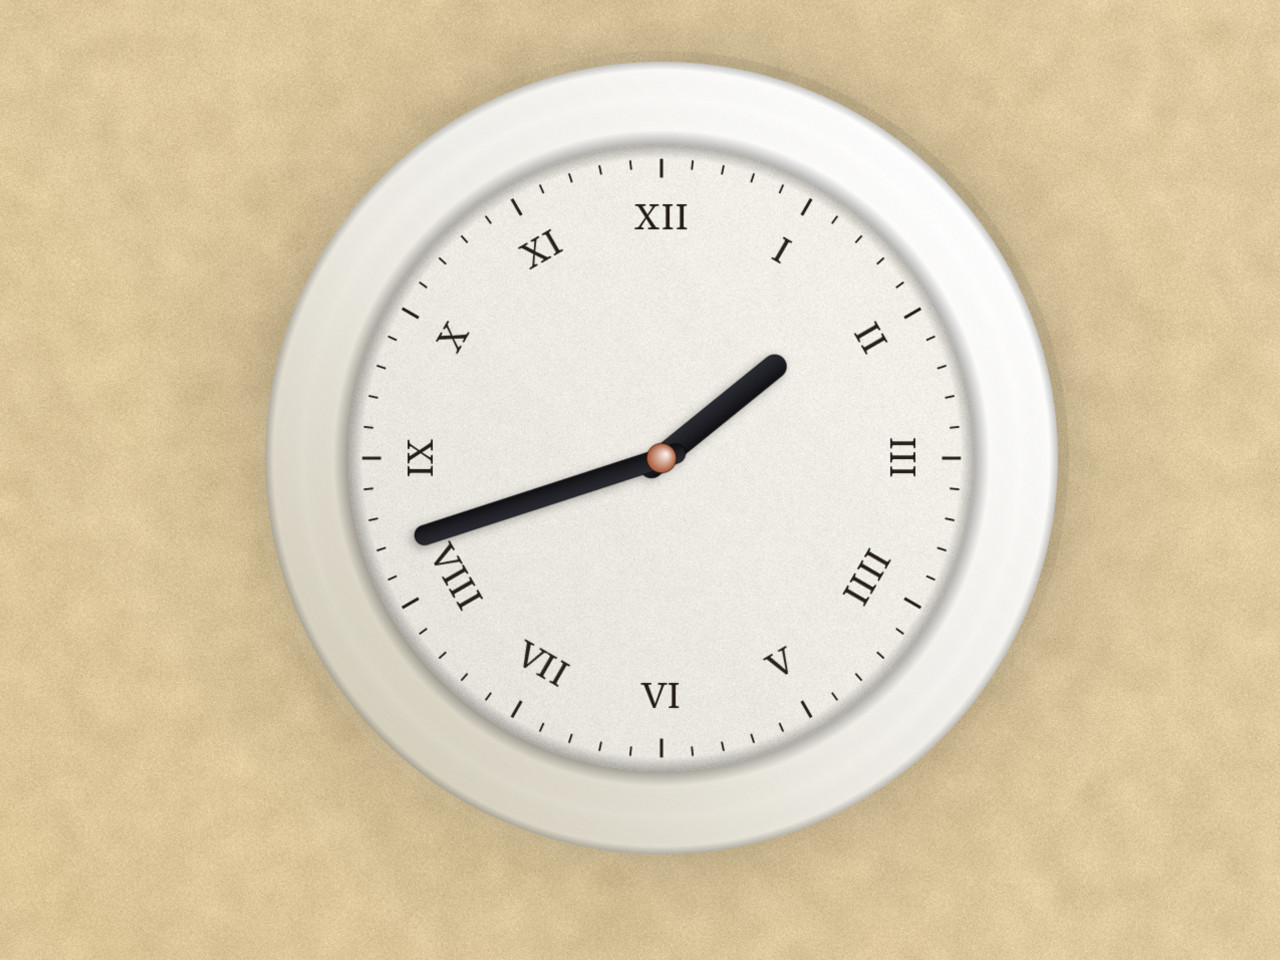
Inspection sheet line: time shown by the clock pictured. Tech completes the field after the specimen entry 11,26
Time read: 1,42
